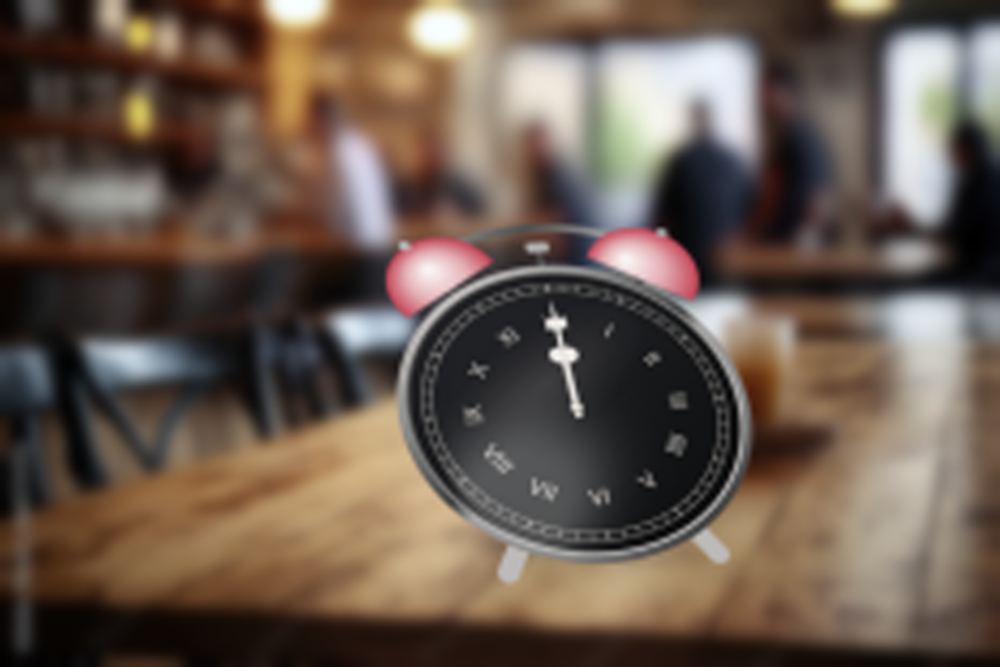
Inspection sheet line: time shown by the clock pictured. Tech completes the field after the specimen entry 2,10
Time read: 12,00
